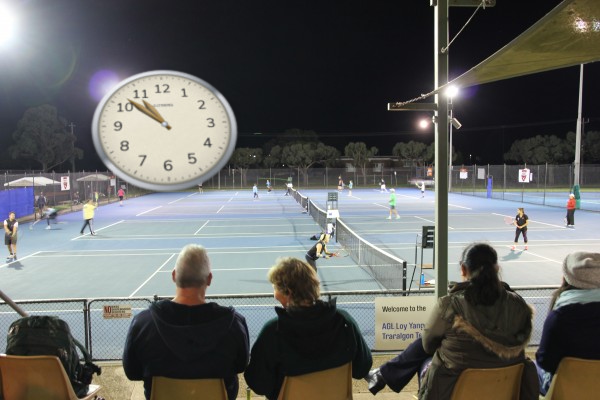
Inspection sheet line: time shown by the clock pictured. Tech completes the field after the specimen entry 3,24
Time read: 10,52
